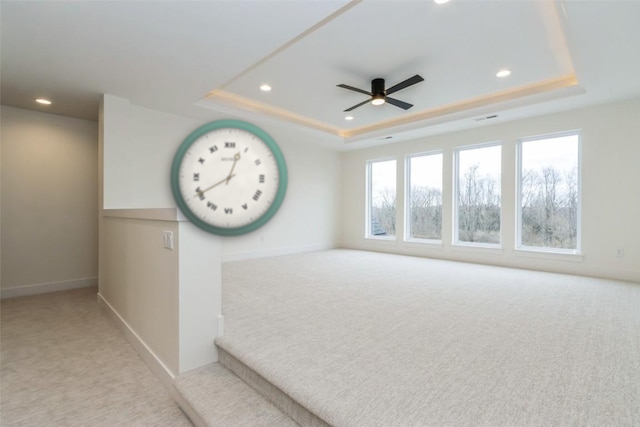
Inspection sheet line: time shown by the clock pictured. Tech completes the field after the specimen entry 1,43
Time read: 12,40
